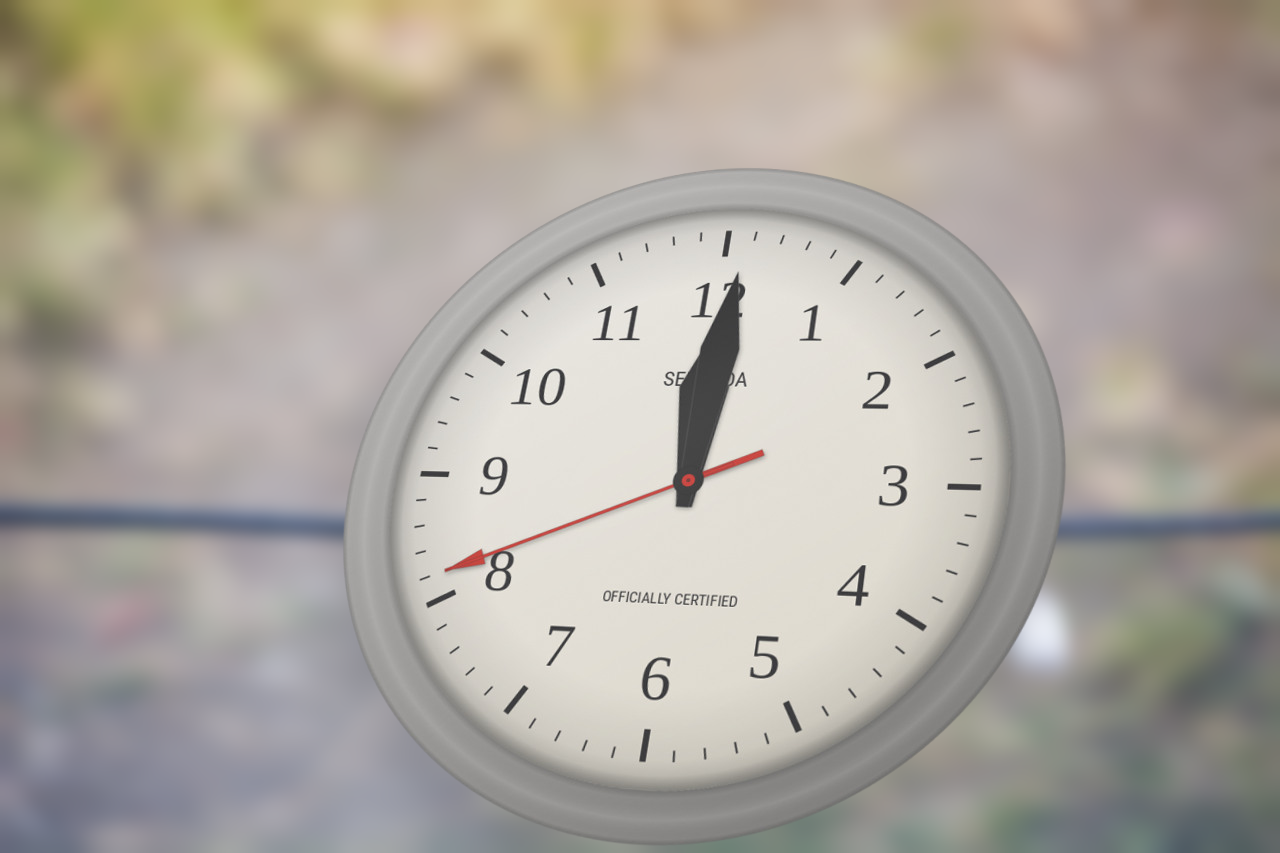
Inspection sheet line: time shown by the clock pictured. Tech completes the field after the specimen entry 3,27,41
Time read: 12,00,41
